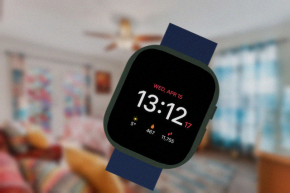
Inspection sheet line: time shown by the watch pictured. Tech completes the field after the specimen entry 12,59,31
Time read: 13,12,17
